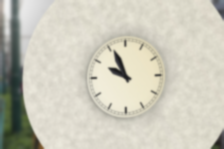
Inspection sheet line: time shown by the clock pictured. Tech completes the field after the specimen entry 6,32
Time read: 9,56
